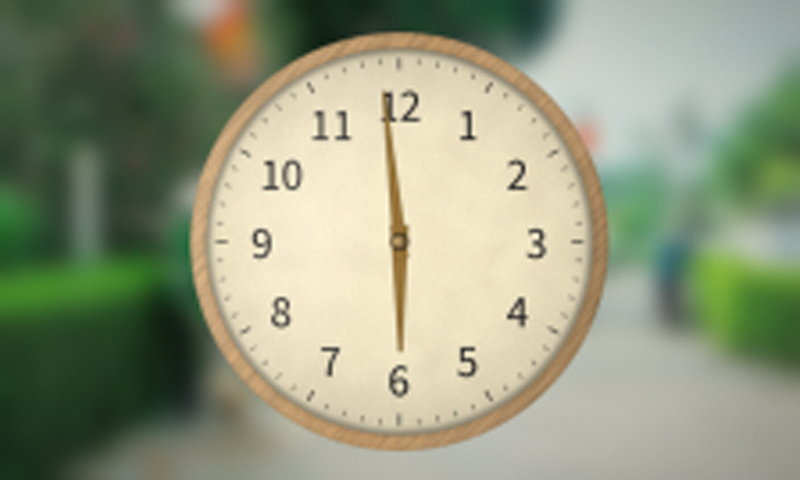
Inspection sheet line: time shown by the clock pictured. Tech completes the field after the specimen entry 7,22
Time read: 5,59
